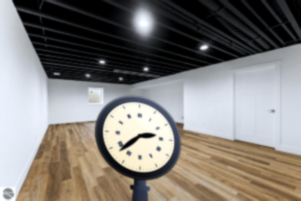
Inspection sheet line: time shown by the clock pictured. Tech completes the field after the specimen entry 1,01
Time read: 2,38
